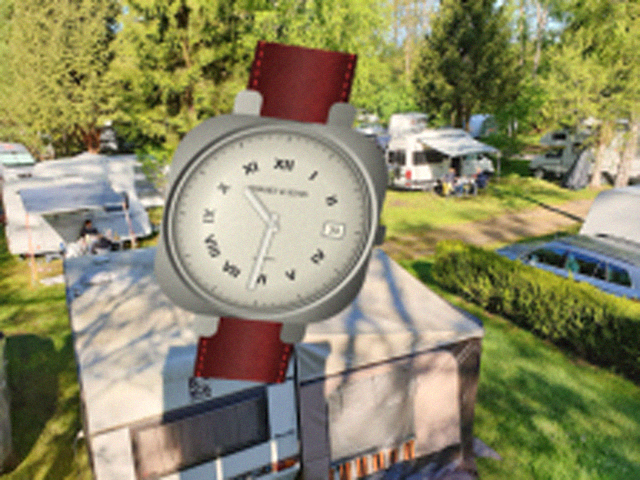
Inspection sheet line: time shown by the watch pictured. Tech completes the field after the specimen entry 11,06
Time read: 10,31
